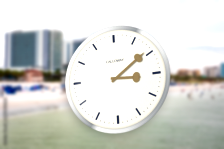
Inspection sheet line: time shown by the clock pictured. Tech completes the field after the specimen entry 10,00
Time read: 3,09
